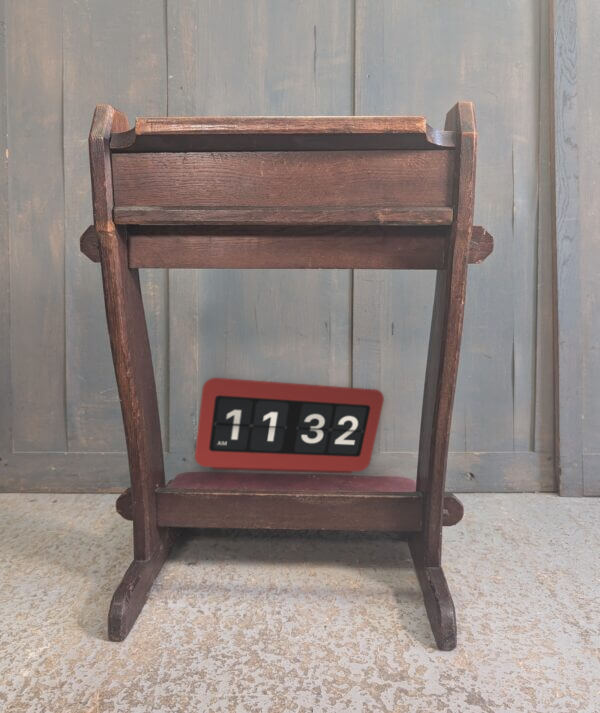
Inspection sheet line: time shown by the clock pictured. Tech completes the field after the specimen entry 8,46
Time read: 11,32
